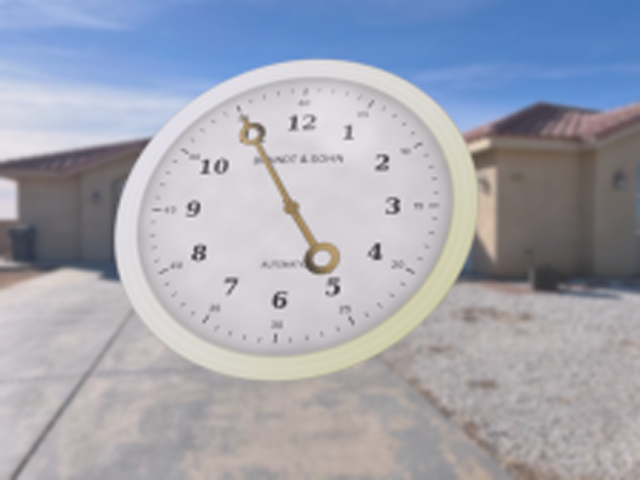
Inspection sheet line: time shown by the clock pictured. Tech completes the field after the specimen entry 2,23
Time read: 4,55
